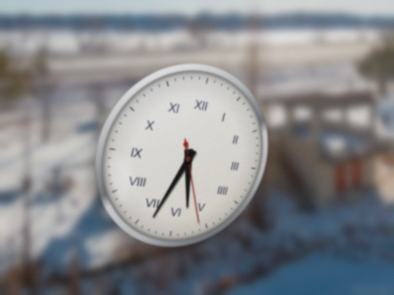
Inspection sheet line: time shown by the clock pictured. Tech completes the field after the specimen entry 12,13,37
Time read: 5,33,26
